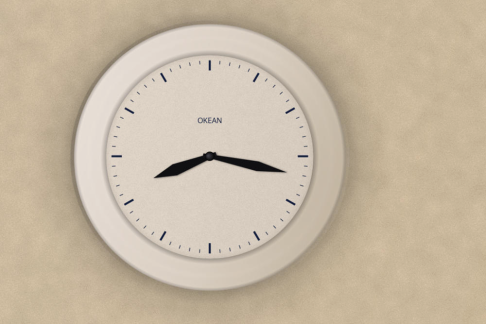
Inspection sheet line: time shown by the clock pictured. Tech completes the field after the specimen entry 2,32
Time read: 8,17
